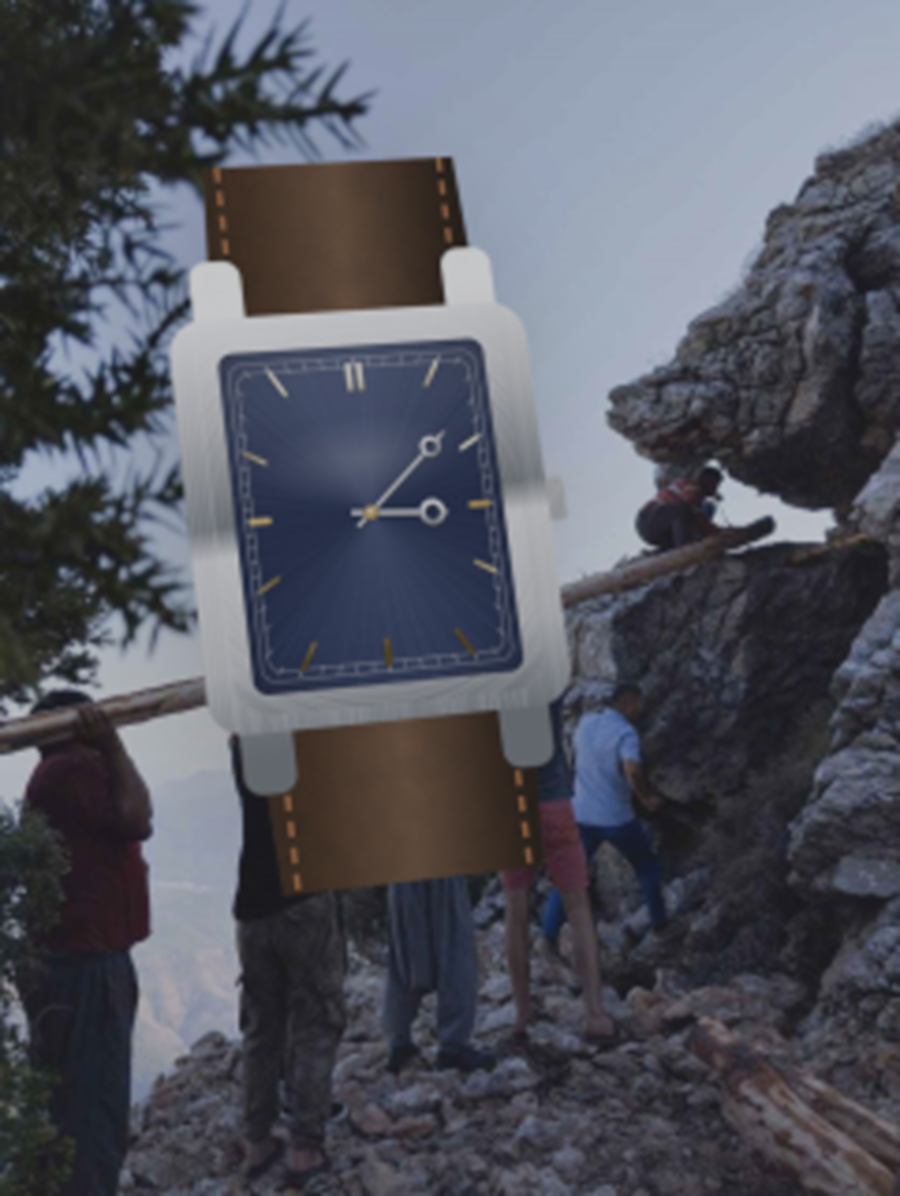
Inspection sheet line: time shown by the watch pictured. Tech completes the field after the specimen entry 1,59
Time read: 3,08
